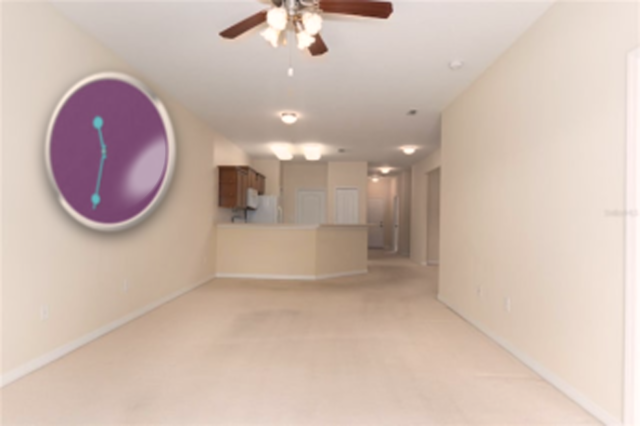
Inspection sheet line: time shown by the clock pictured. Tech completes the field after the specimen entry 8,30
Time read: 11,32
